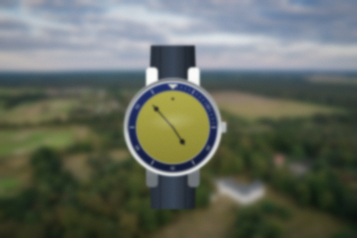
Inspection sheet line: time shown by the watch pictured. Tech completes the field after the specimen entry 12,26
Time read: 4,53
